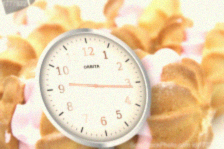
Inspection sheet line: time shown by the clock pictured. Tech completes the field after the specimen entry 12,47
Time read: 9,16
